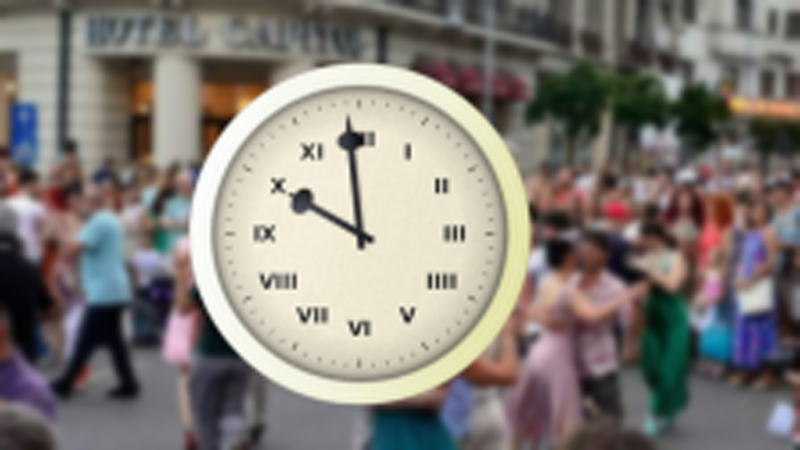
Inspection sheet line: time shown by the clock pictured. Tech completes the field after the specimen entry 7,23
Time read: 9,59
